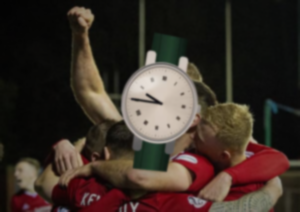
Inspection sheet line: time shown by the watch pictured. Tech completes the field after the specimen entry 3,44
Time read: 9,45
